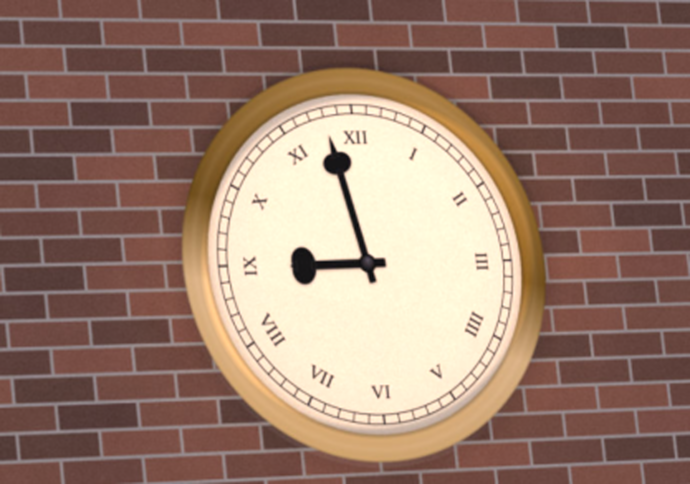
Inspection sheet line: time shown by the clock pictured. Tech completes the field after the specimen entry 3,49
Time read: 8,58
